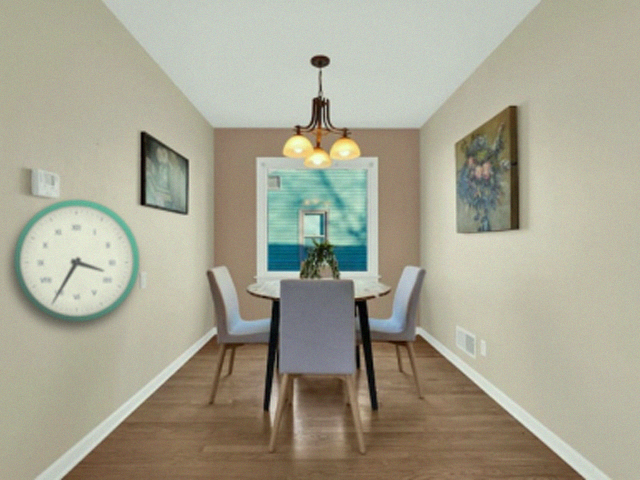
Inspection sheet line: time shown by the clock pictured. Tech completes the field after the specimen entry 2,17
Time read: 3,35
